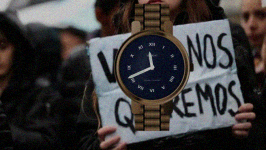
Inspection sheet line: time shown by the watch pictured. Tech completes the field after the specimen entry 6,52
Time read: 11,41
